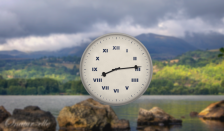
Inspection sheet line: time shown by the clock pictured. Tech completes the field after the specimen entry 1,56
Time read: 8,14
